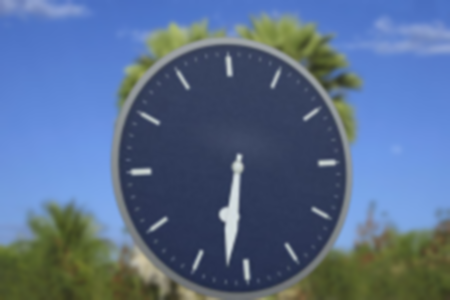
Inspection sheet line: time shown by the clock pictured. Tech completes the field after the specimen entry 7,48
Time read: 6,32
